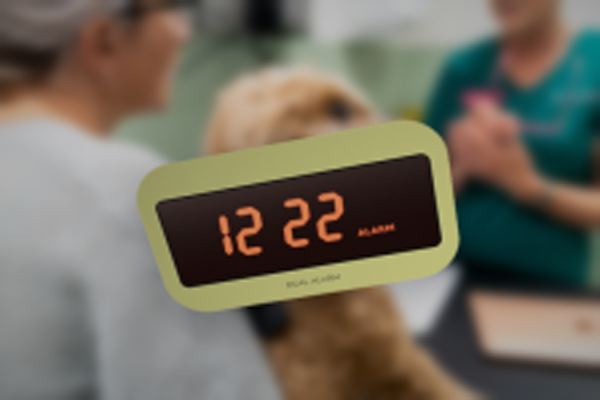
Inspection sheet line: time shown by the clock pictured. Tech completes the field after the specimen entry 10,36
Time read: 12,22
